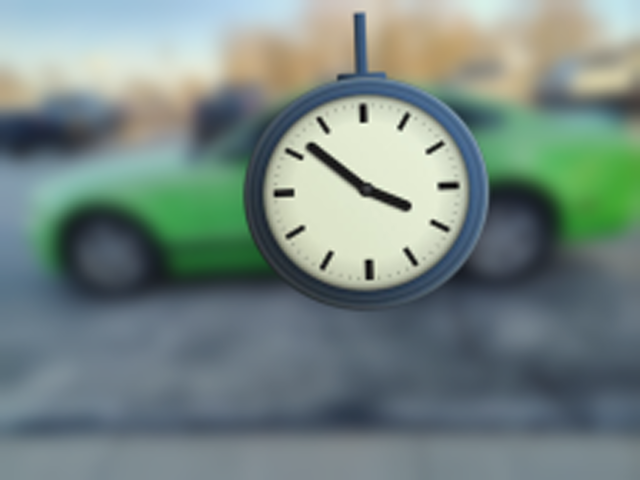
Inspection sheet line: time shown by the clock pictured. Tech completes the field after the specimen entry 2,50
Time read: 3,52
